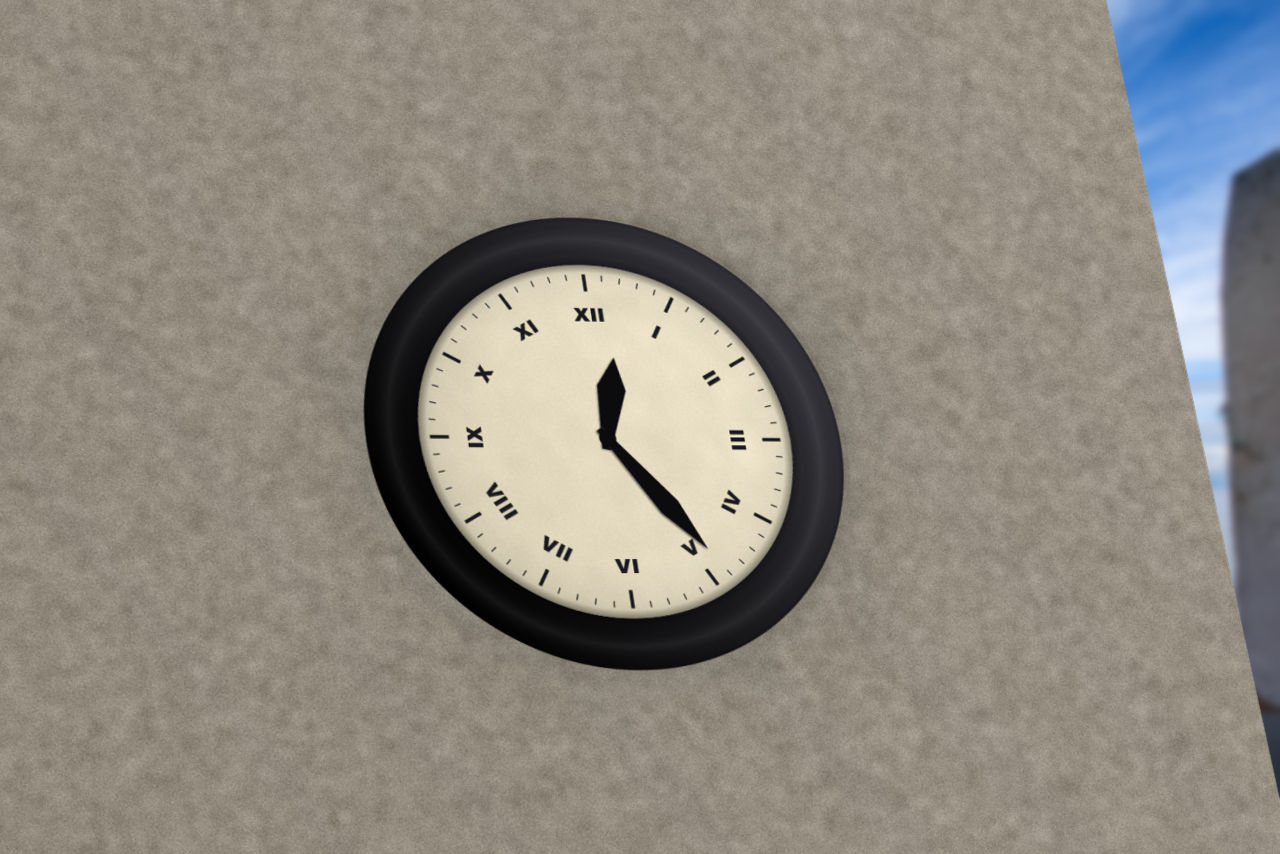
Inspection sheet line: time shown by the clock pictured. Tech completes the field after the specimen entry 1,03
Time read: 12,24
